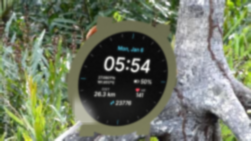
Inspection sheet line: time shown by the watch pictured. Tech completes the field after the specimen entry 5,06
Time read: 5,54
